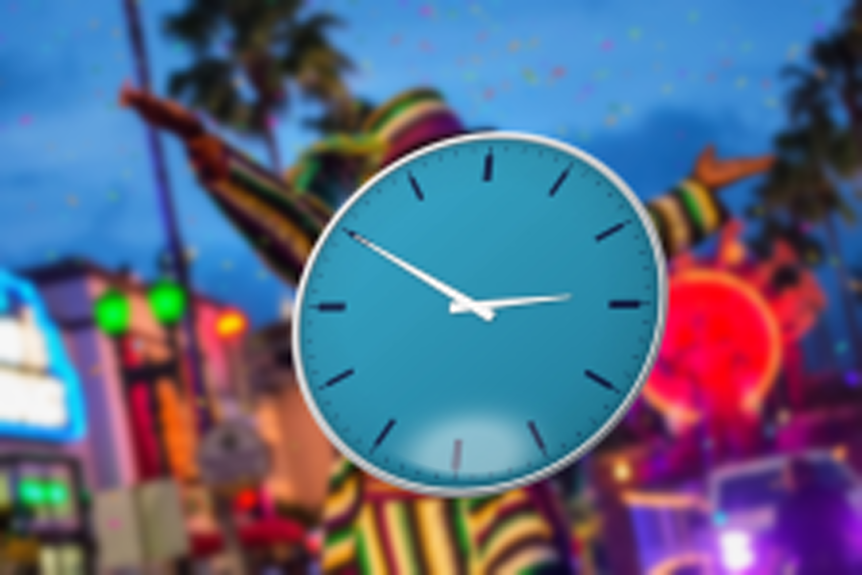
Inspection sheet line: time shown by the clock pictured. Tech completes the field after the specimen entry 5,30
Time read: 2,50
